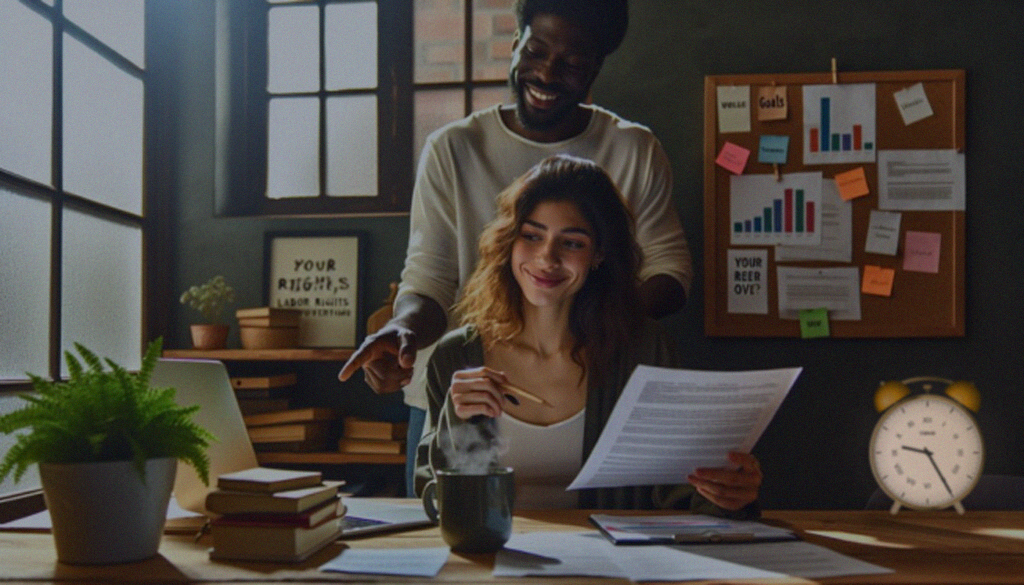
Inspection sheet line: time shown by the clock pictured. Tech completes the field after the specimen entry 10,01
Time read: 9,25
